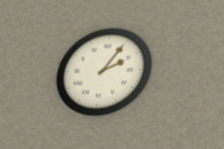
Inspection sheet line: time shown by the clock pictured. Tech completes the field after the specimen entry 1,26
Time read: 2,05
